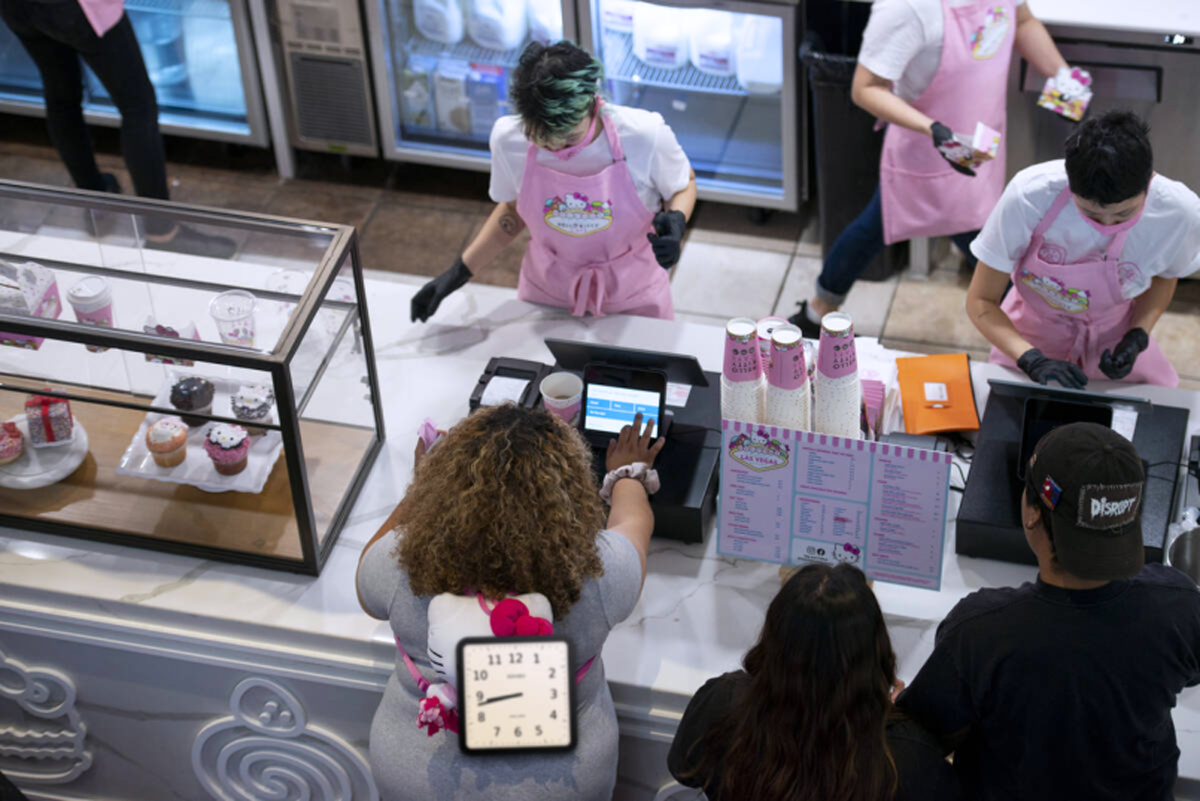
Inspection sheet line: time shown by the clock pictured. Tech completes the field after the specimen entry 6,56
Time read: 8,43
